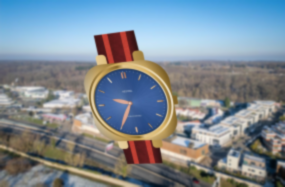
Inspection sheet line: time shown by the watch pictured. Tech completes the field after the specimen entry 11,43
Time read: 9,35
